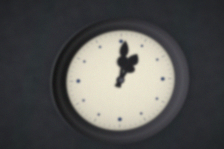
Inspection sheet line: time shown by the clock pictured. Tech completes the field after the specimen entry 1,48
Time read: 1,01
